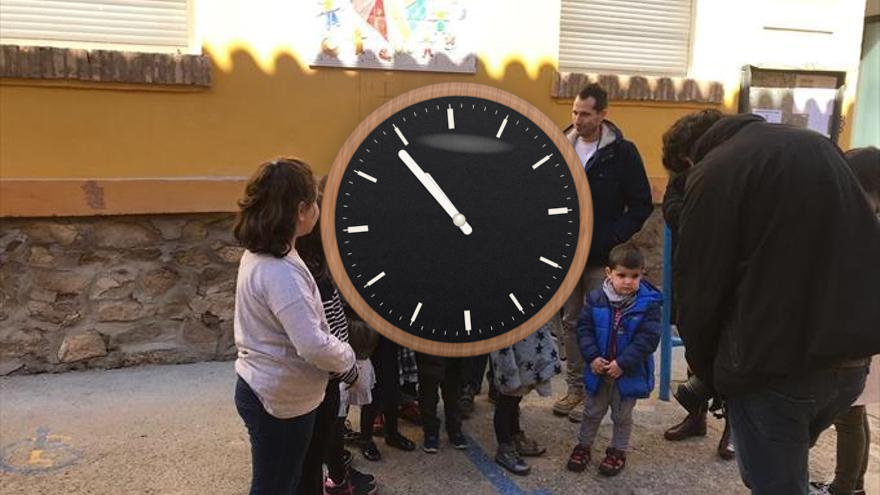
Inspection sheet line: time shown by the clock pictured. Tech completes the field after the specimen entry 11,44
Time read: 10,54
